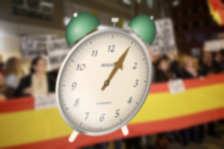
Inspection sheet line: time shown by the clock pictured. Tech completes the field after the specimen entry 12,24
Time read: 1,05
